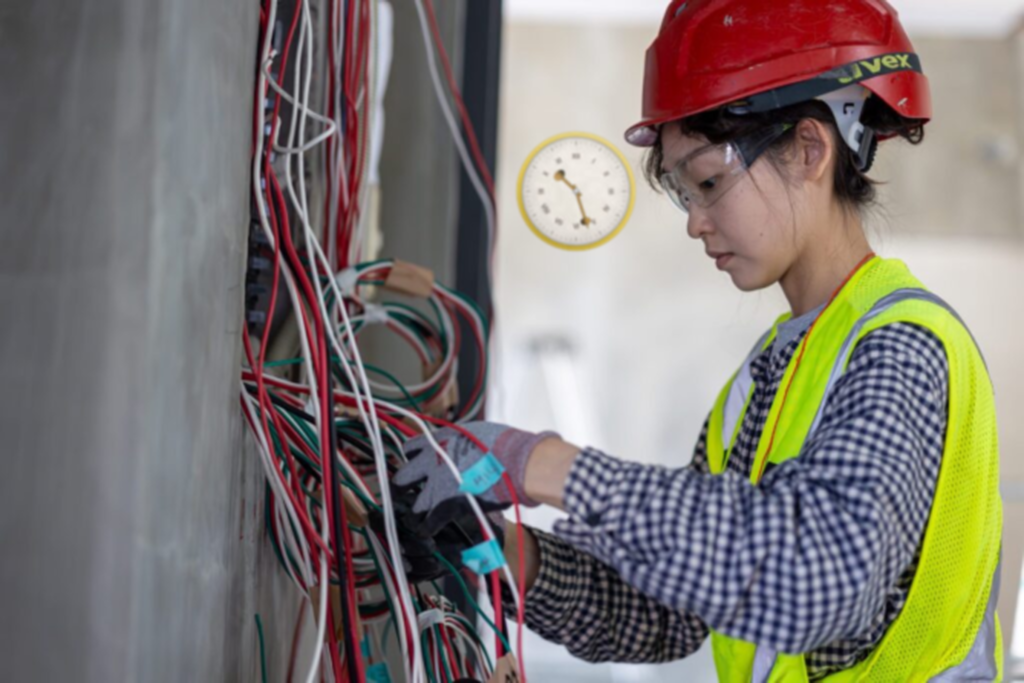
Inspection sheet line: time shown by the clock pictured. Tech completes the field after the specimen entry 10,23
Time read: 10,27
